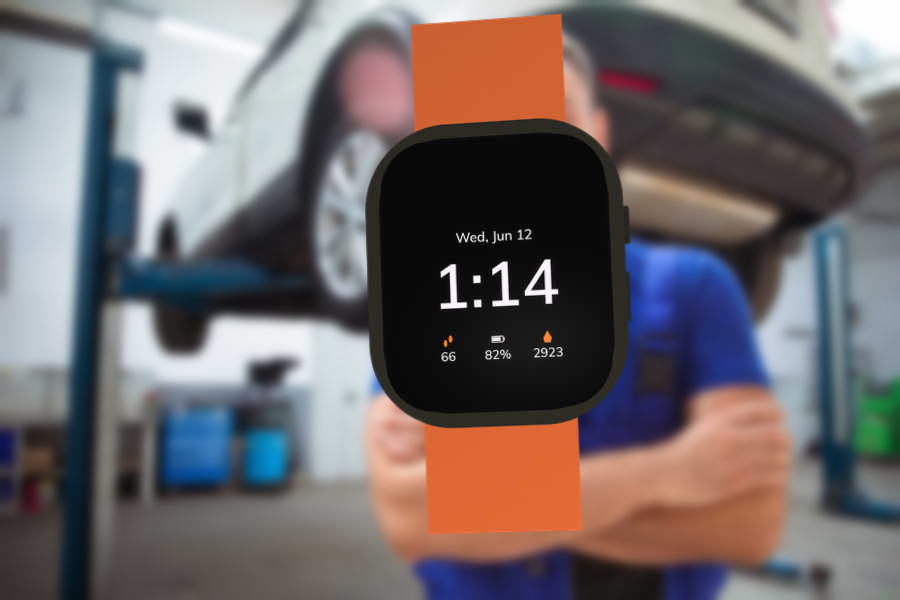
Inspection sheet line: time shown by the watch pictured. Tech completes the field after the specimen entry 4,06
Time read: 1,14
